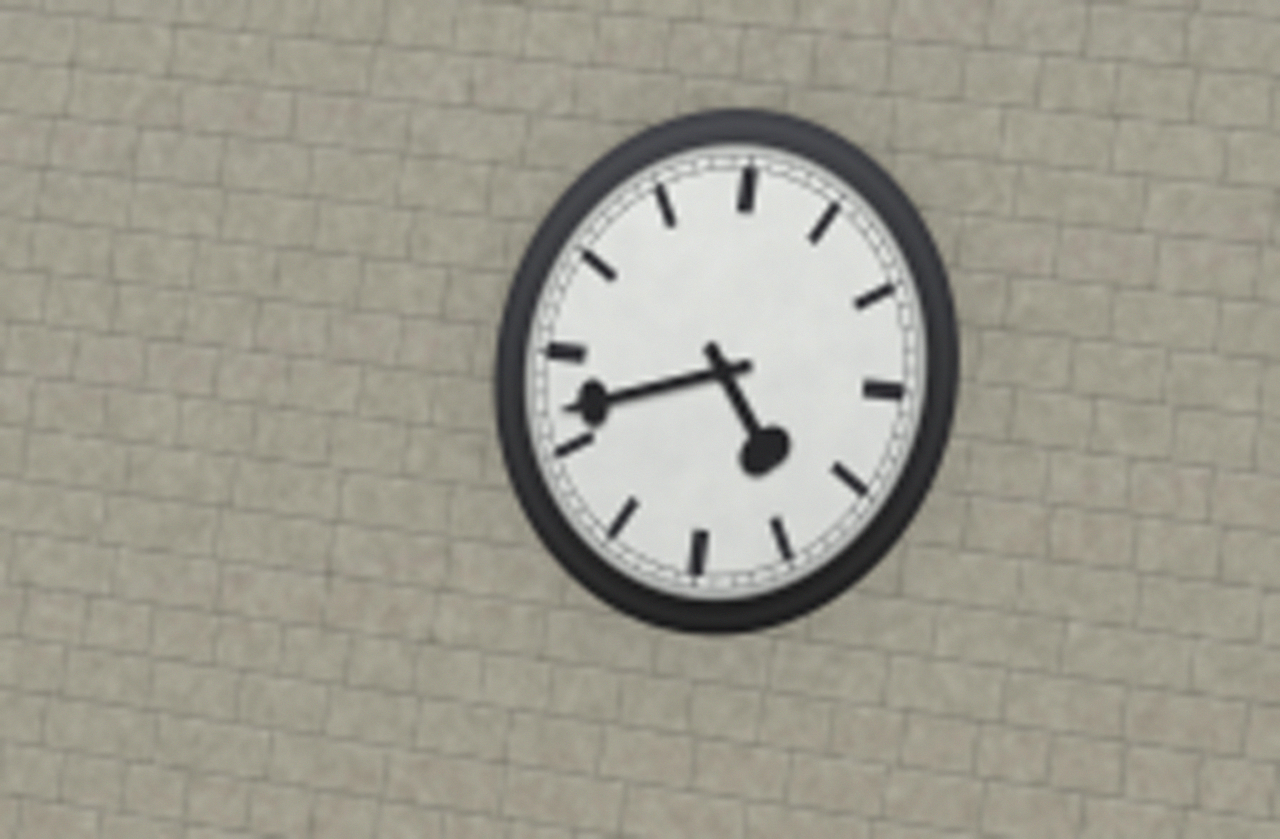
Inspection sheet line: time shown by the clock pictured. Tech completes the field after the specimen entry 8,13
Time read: 4,42
